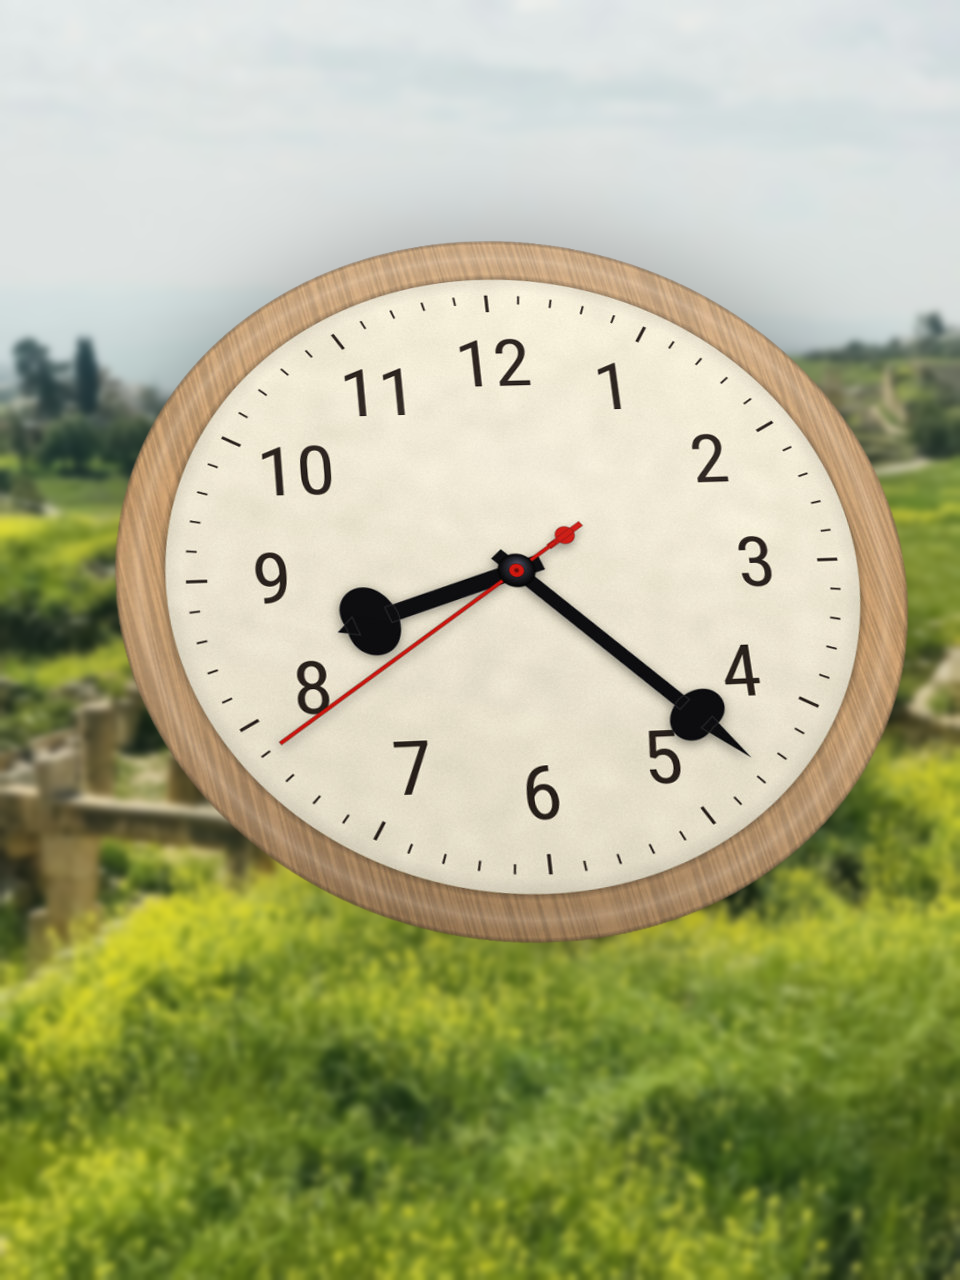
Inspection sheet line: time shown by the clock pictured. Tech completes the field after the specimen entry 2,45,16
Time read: 8,22,39
